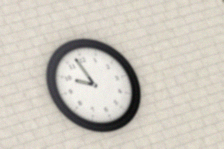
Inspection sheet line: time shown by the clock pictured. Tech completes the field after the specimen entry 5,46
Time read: 9,58
